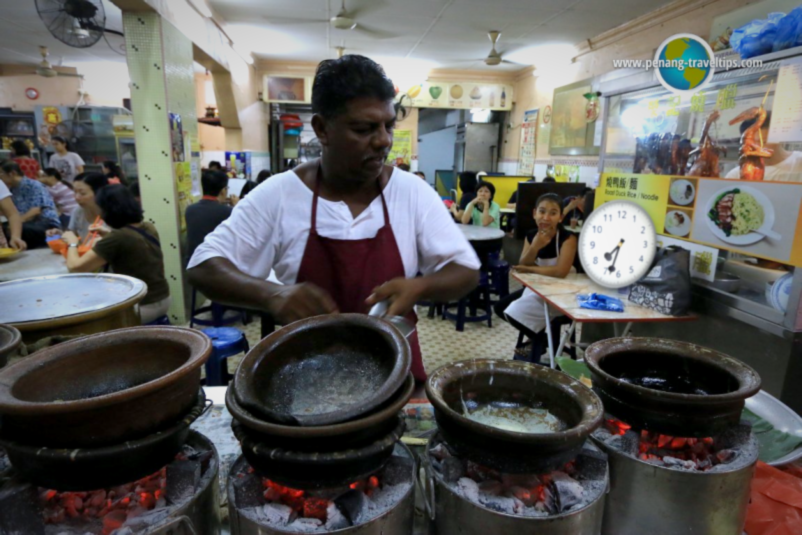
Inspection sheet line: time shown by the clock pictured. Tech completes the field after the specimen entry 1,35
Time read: 7,33
